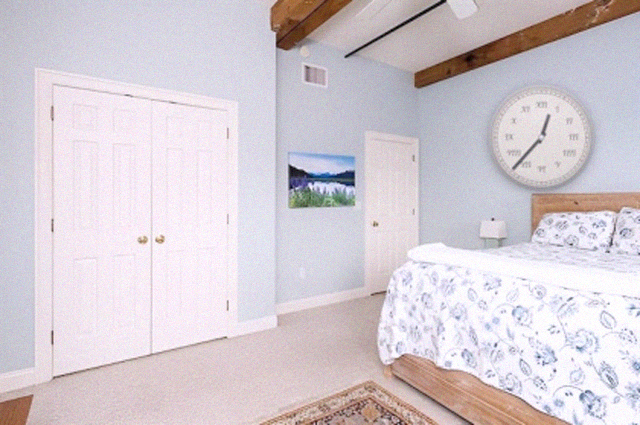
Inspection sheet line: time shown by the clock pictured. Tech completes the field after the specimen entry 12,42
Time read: 12,37
